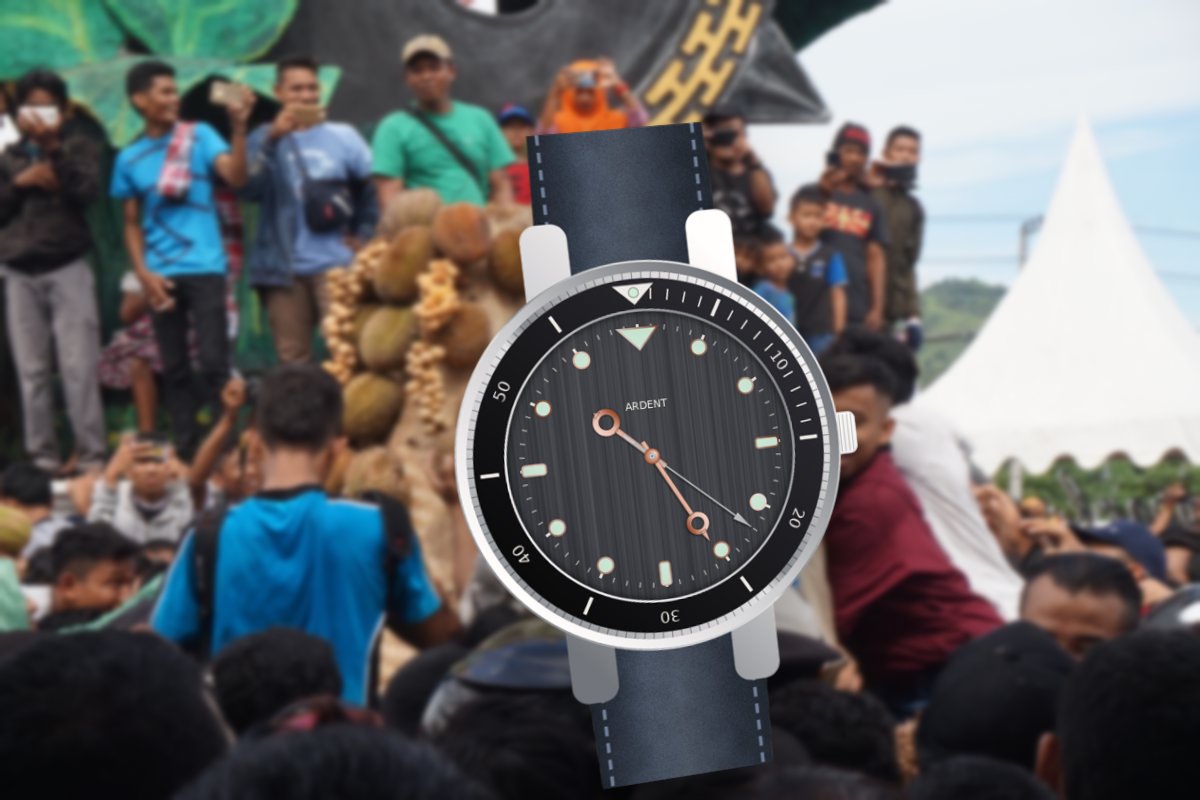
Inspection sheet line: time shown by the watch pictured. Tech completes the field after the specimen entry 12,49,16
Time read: 10,25,22
